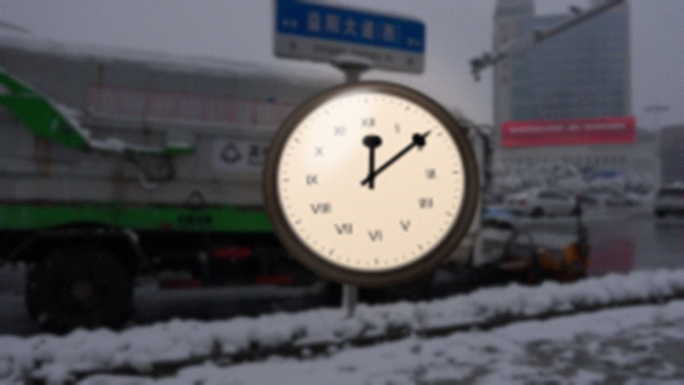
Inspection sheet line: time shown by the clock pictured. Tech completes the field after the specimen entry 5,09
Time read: 12,09
